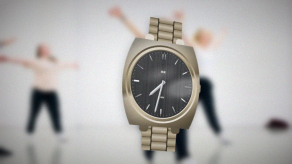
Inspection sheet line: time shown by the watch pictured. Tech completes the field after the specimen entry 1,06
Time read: 7,32
